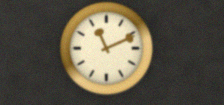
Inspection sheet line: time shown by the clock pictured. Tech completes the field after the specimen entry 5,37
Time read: 11,11
